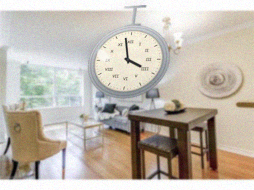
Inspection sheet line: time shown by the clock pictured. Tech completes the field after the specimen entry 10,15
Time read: 3,58
